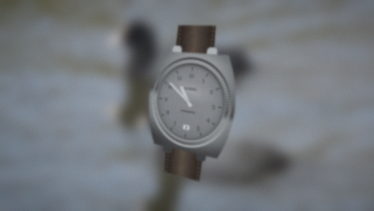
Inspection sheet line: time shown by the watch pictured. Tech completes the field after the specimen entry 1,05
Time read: 10,51
